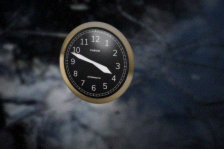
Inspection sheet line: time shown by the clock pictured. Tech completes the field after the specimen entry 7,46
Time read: 3,48
